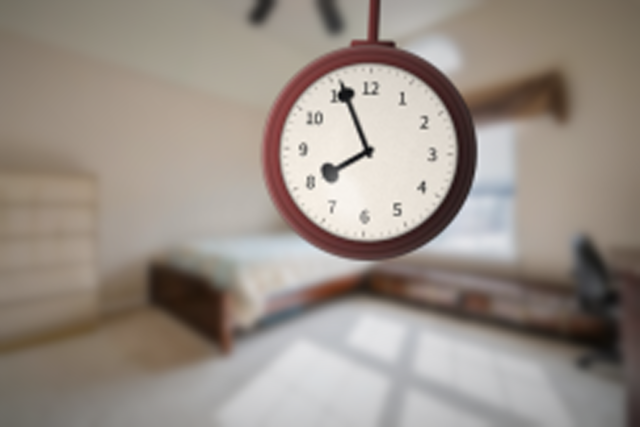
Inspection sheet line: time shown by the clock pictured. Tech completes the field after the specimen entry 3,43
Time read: 7,56
